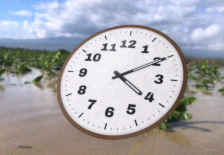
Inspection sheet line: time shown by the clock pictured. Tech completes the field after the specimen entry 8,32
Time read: 4,10
